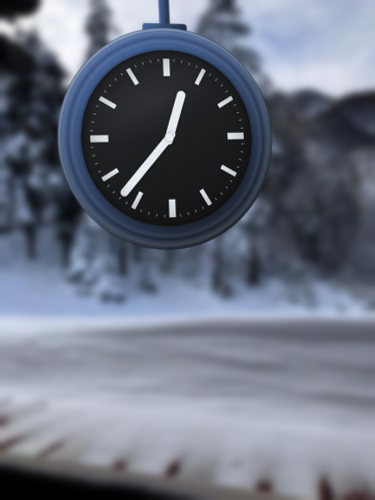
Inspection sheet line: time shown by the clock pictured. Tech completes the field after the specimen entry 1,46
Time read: 12,37
